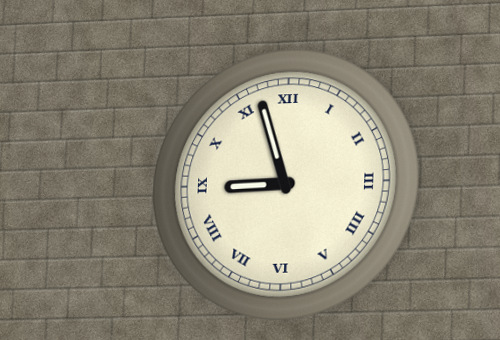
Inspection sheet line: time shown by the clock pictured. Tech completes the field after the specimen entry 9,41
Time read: 8,57
